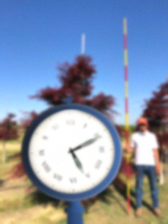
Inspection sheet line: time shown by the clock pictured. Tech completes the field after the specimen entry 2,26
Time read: 5,11
